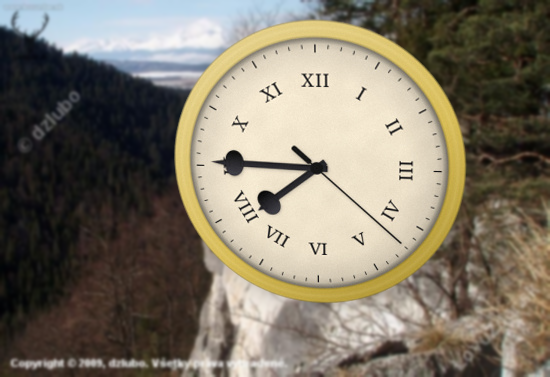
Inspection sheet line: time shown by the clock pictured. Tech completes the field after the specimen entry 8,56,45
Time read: 7,45,22
